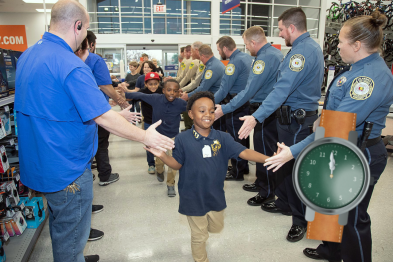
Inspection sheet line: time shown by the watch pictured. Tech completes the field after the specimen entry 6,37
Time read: 11,59
